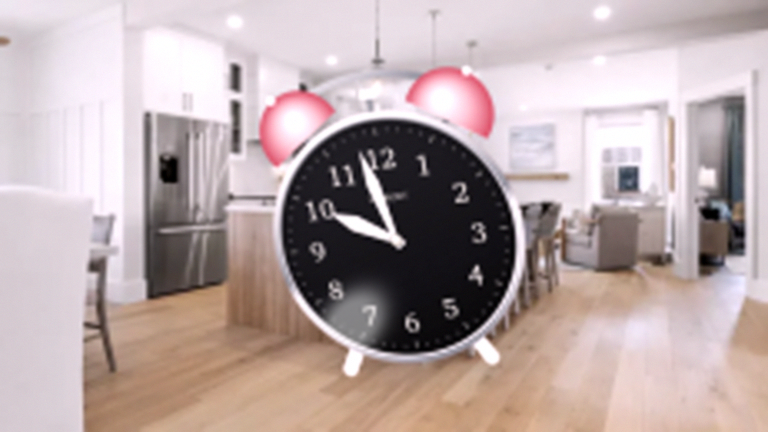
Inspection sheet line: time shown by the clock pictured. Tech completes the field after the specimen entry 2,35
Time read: 9,58
